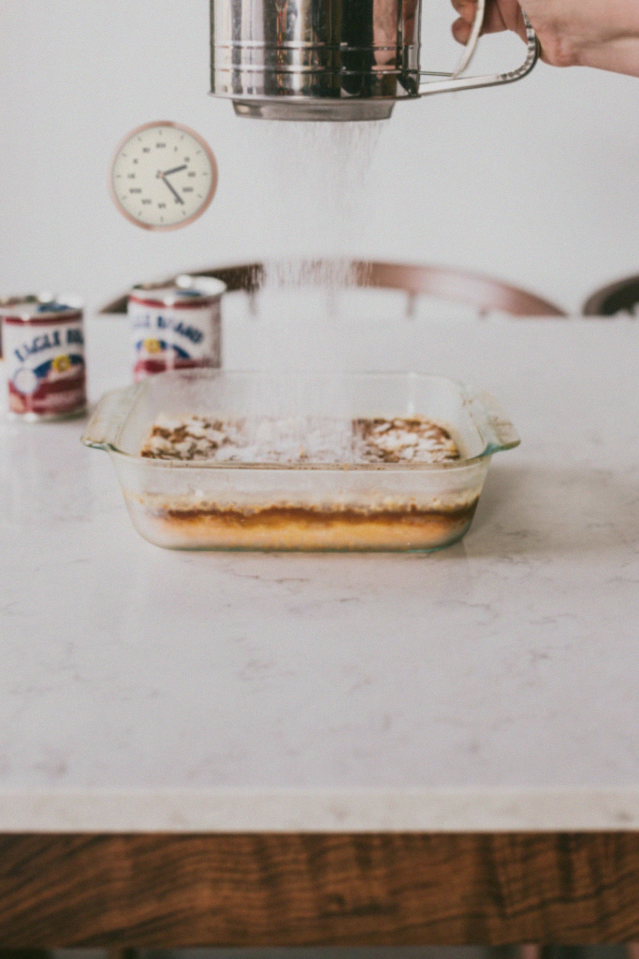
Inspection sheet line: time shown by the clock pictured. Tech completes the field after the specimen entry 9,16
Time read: 2,24
